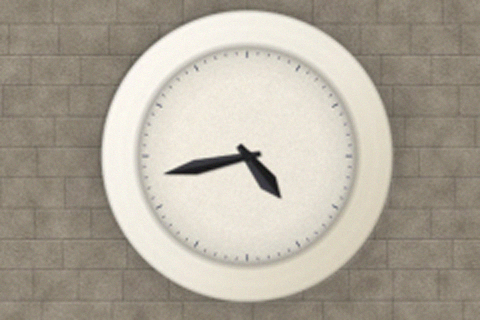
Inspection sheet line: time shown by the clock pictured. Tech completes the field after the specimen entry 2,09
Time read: 4,43
